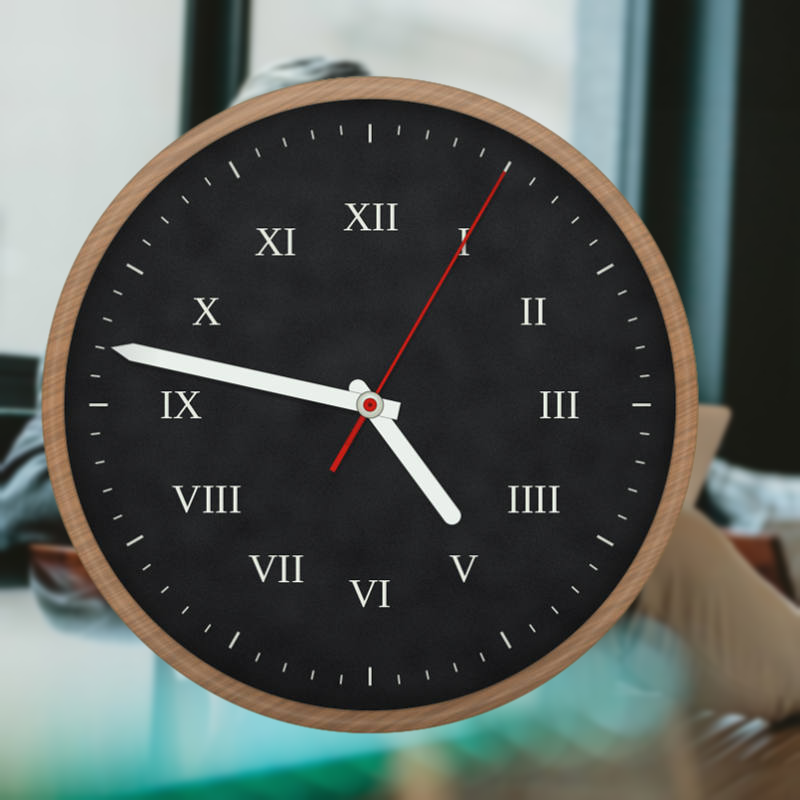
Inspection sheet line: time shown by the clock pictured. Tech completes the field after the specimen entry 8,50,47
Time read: 4,47,05
